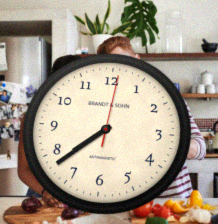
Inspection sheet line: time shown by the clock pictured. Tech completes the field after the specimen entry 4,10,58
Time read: 7,38,01
